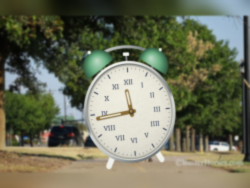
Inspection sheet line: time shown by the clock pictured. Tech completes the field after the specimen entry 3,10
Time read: 11,44
